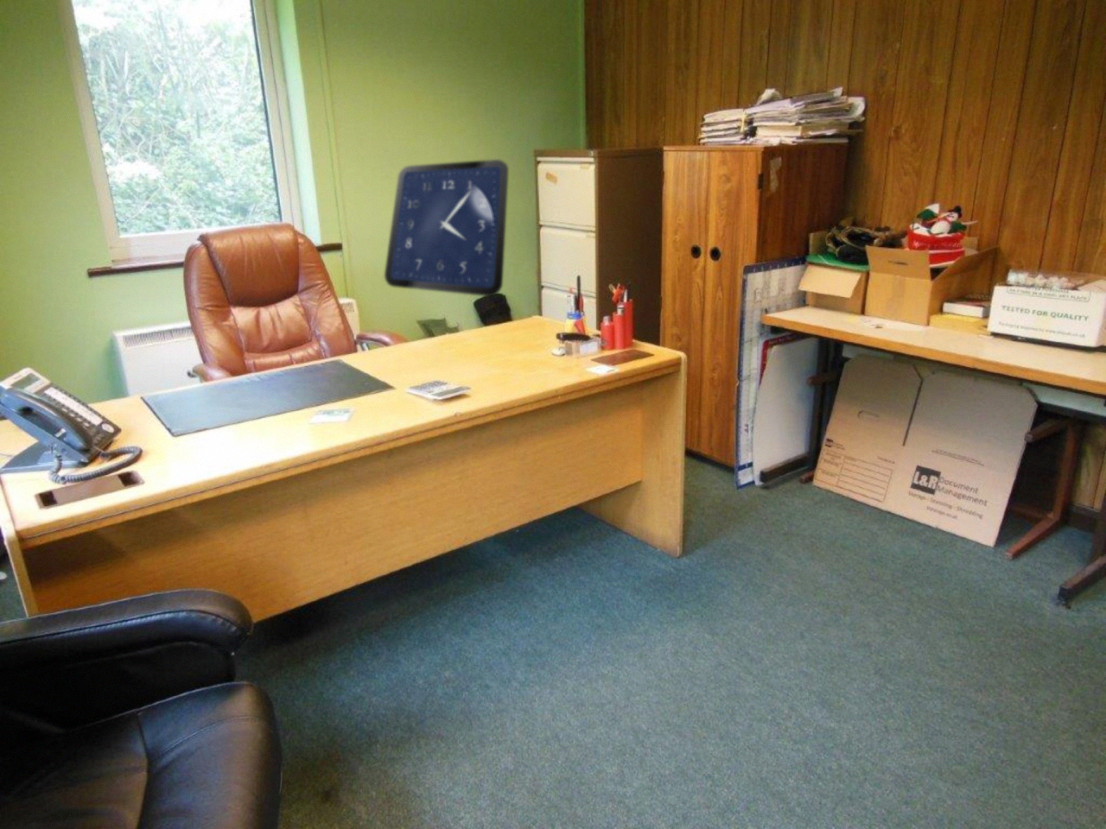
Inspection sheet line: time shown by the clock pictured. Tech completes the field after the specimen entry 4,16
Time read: 4,06
